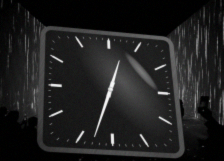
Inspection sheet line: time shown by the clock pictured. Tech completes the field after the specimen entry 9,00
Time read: 12,33
